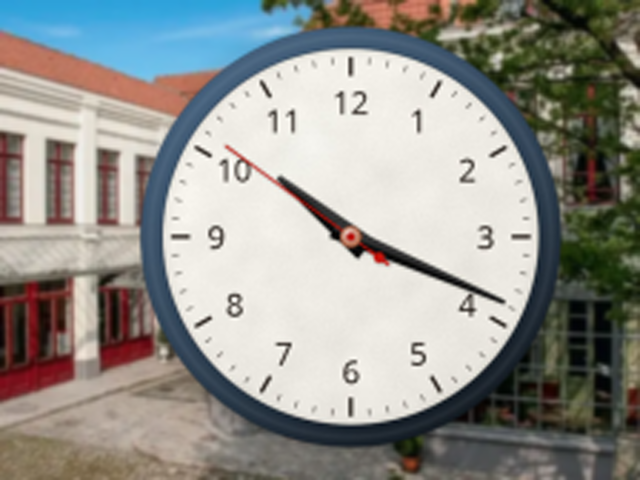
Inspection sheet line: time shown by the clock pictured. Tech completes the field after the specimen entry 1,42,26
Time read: 10,18,51
